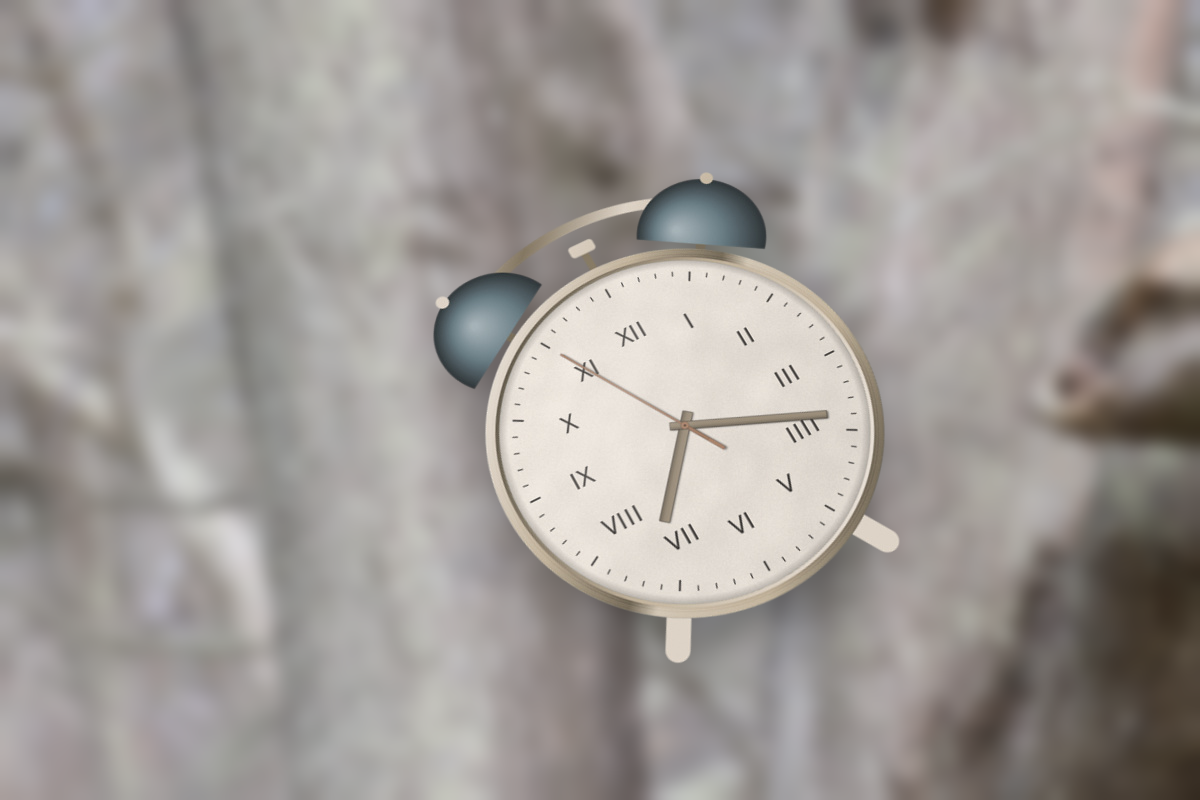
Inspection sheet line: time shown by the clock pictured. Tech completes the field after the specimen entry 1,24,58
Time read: 7,18,55
